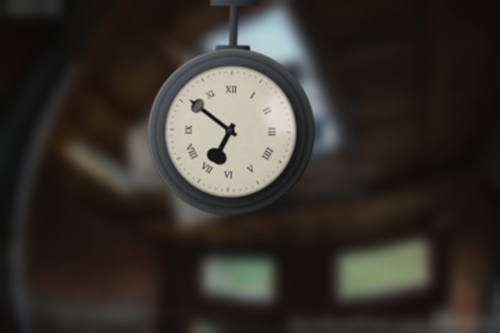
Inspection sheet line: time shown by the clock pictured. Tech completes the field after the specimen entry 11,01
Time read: 6,51
